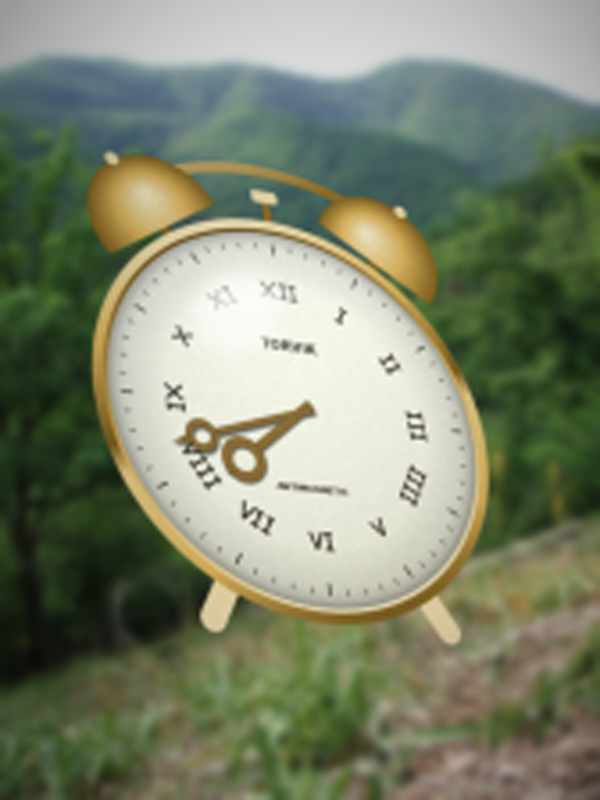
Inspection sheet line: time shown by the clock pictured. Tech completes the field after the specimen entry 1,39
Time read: 7,42
